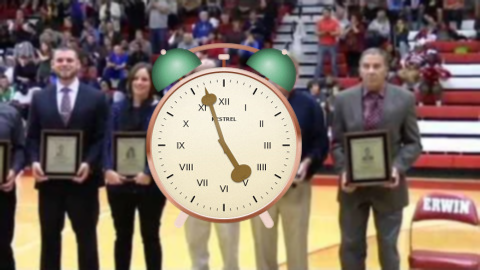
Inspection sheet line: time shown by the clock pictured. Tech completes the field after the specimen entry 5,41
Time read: 4,57
